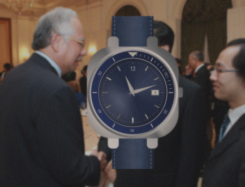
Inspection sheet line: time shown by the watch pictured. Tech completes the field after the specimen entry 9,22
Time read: 11,12
